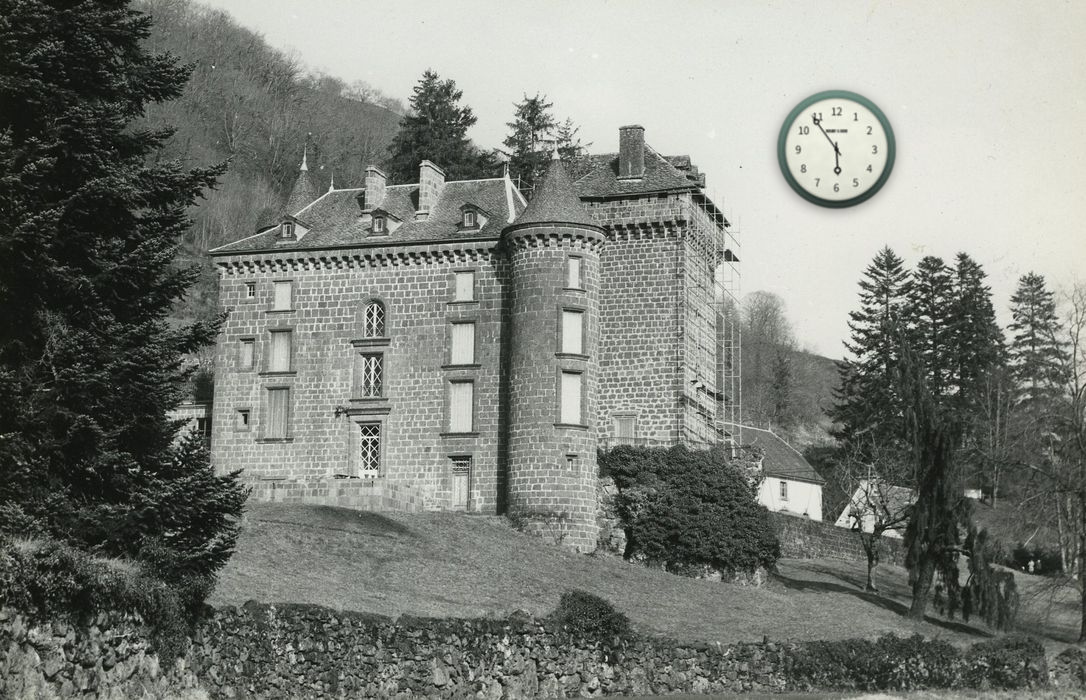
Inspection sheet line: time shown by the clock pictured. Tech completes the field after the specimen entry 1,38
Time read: 5,54
